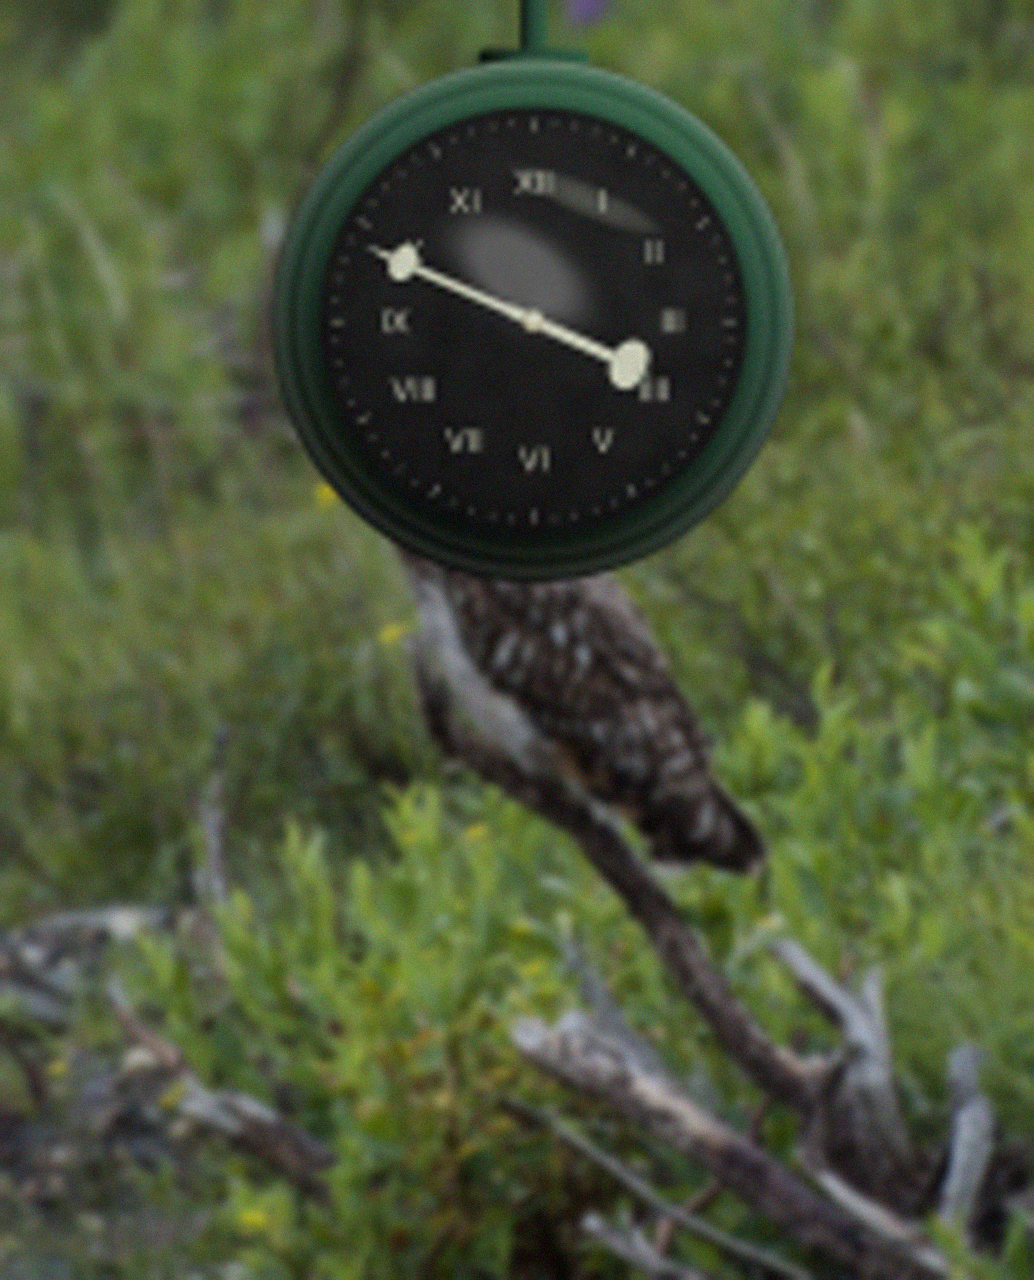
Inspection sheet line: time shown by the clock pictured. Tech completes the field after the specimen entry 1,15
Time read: 3,49
